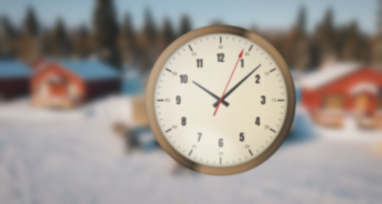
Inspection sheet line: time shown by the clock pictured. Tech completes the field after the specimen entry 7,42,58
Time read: 10,08,04
